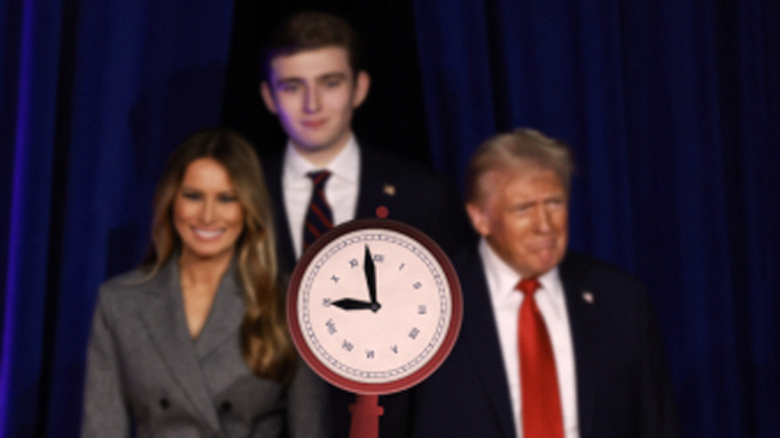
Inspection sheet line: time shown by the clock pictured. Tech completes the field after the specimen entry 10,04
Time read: 8,58
